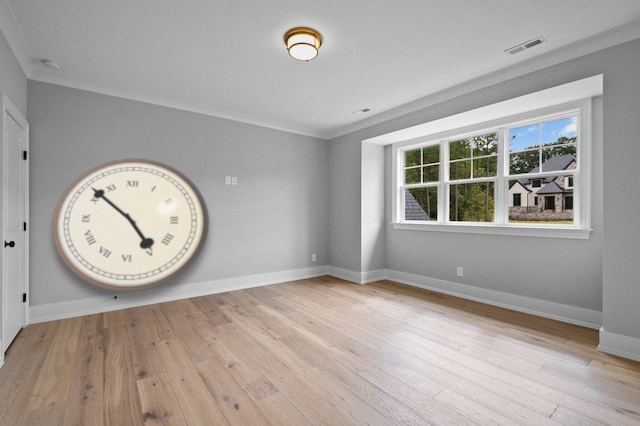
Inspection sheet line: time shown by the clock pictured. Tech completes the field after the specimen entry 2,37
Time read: 4,52
